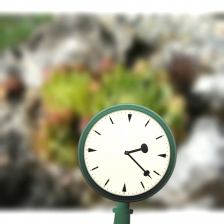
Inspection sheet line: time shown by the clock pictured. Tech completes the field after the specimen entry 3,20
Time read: 2,22
